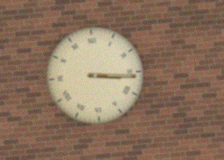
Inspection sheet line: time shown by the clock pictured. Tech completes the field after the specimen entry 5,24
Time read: 3,16
